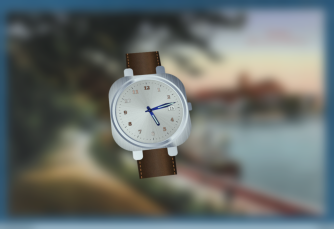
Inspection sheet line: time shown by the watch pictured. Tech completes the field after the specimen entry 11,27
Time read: 5,13
